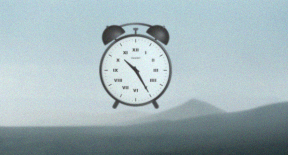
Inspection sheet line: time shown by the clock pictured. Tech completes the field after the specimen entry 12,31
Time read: 10,25
